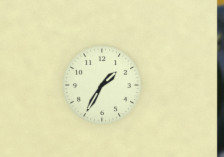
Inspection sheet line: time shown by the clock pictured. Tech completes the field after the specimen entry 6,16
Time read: 1,35
